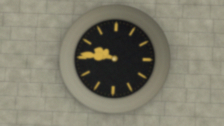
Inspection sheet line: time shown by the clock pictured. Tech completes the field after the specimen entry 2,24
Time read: 9,46
